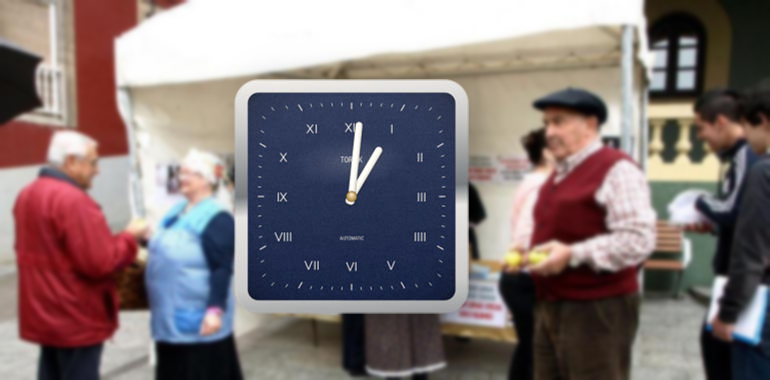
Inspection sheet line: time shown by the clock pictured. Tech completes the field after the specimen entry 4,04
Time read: 1,01
